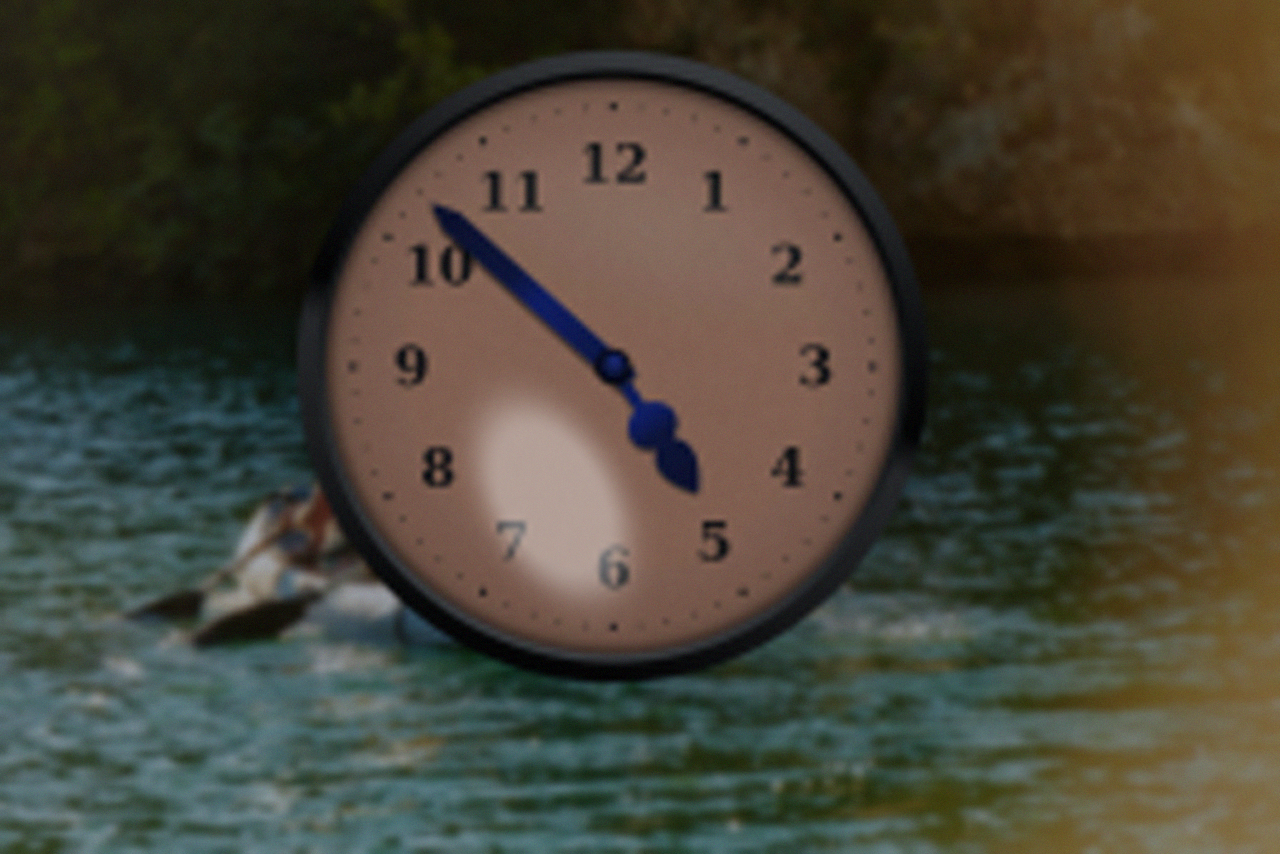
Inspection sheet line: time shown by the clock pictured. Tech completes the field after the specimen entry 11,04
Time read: 4,52
